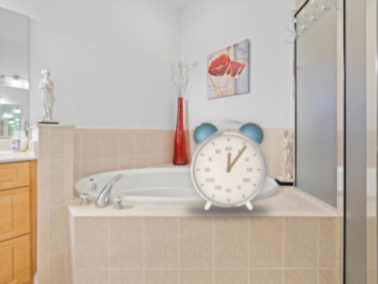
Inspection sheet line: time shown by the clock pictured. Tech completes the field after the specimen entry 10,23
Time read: 12,06
